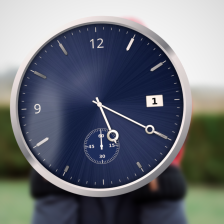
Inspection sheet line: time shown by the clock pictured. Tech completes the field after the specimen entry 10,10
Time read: 5,20
